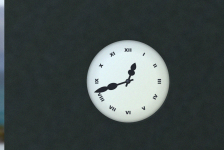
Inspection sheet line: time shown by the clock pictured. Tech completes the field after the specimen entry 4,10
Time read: 12,42
